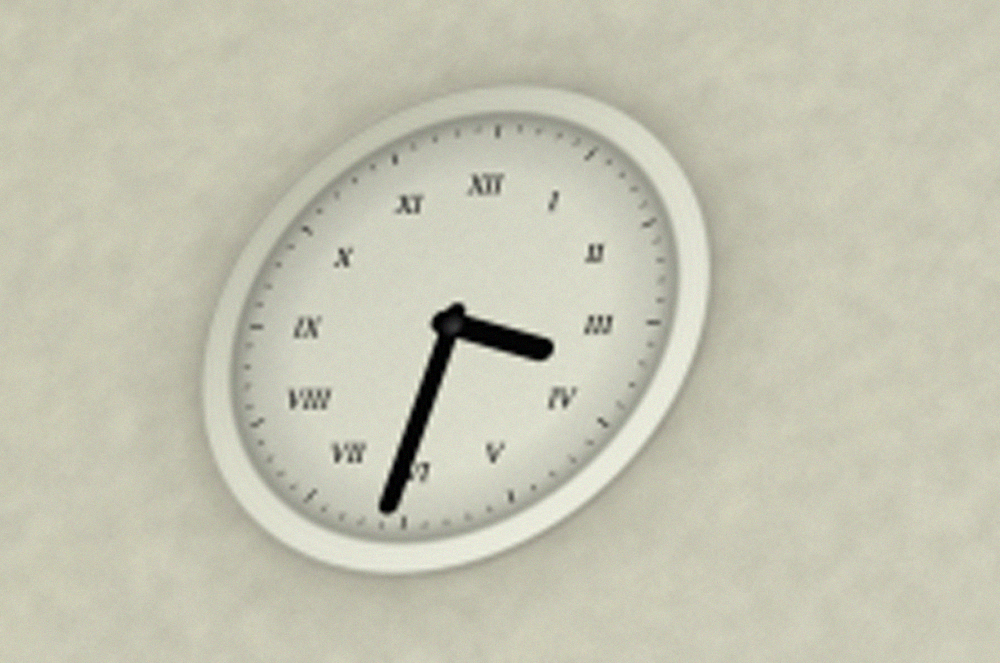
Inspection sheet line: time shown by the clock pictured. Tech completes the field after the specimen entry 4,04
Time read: 3,31
